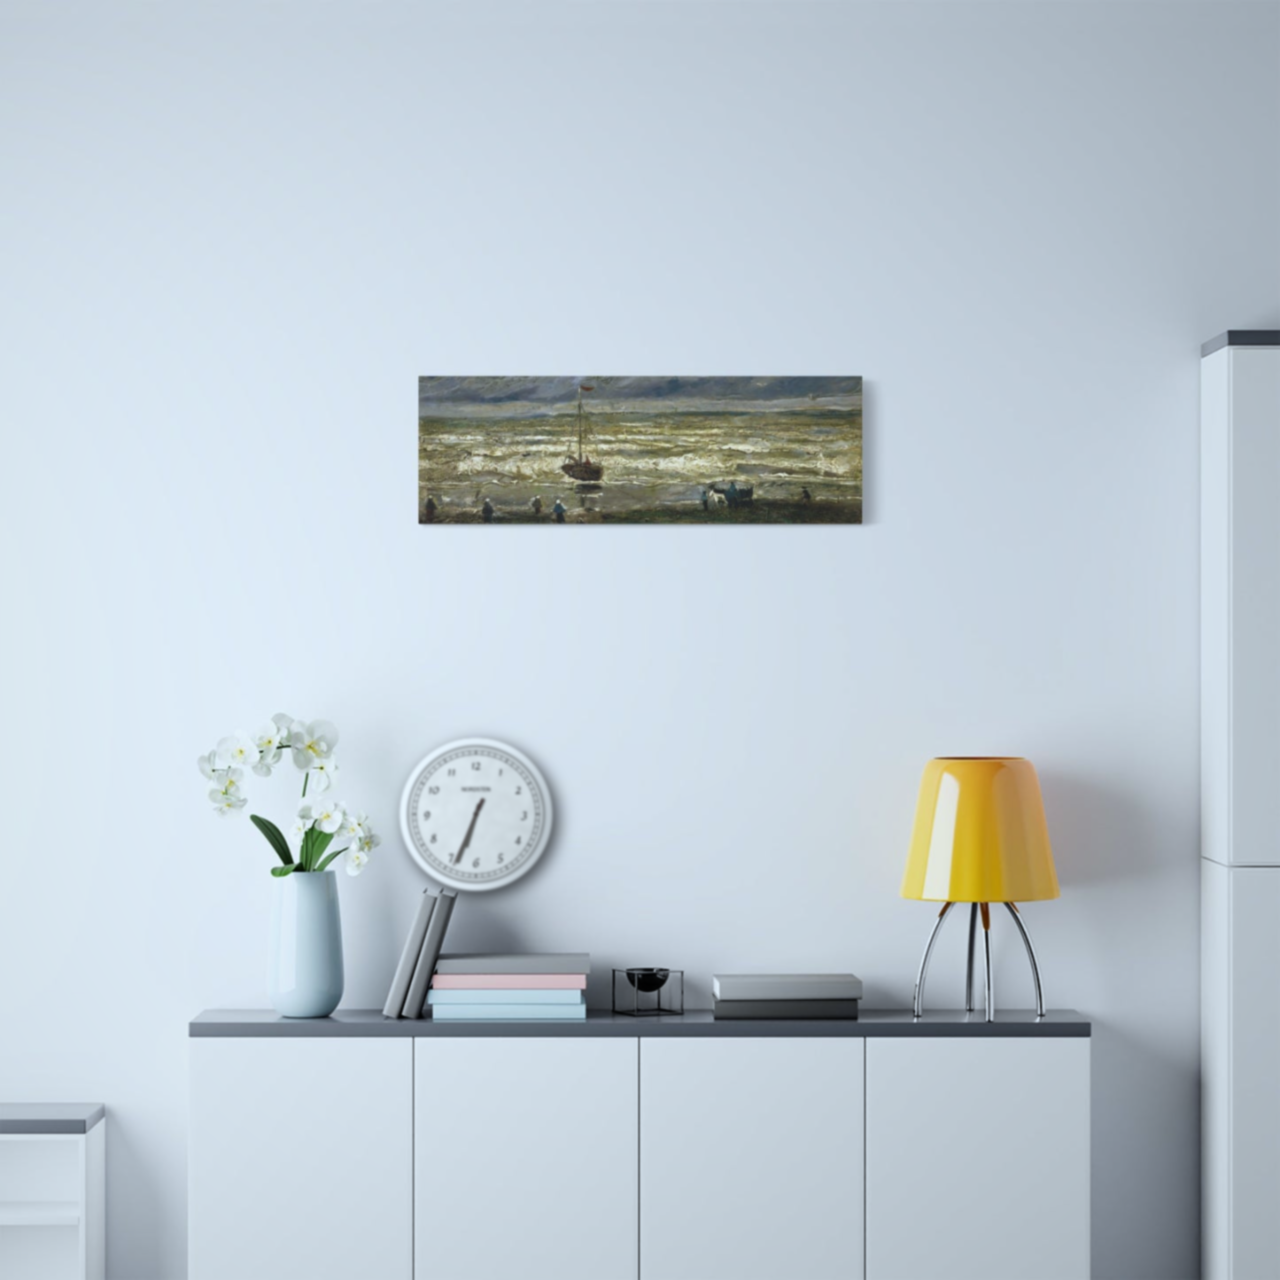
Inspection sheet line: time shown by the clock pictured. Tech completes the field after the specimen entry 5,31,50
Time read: 6,33,34
